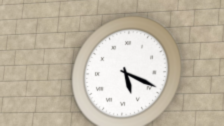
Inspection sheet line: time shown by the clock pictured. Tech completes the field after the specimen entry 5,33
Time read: 5,19
